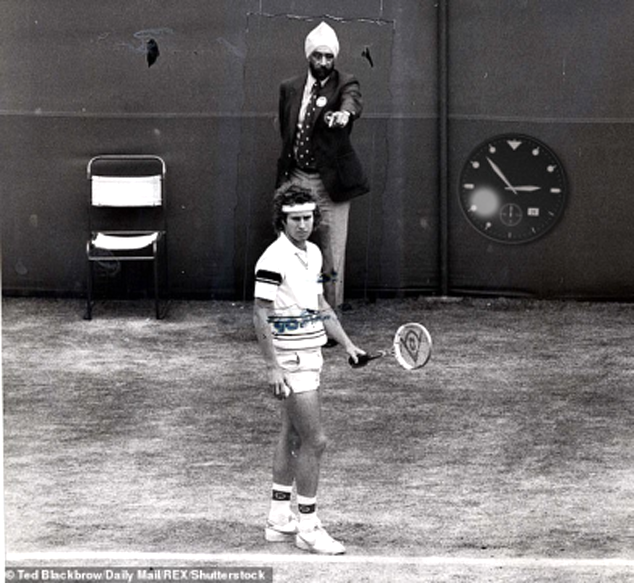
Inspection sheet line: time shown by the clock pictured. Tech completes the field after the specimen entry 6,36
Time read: 2,53
